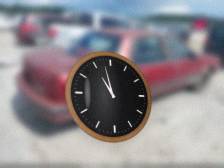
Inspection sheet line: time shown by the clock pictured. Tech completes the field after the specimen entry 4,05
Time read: 10,58
